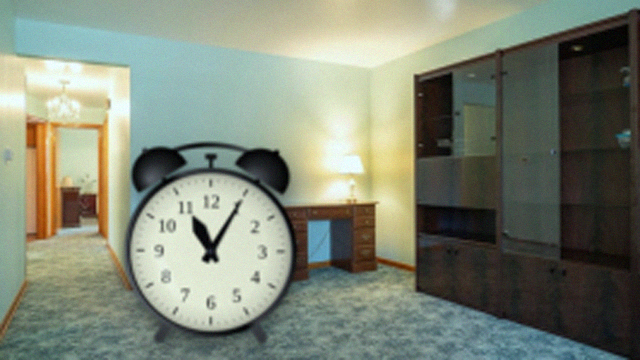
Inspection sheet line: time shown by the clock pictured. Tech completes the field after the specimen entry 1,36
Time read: 11,05
